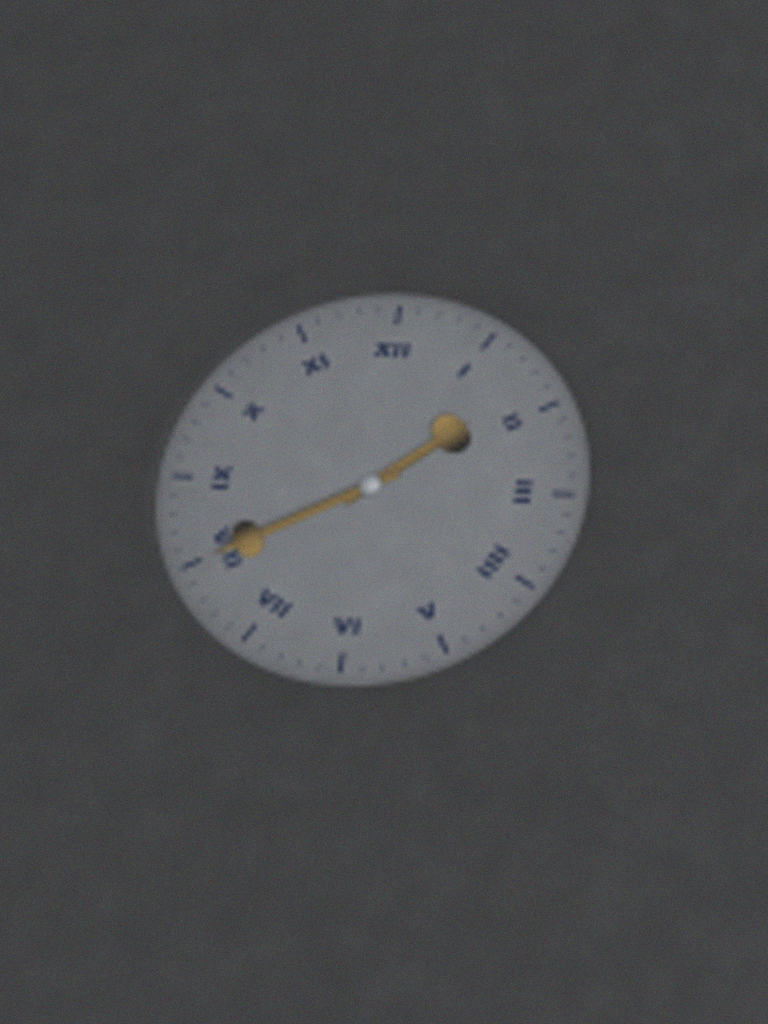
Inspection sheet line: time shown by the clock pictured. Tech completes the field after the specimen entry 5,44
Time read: 1,40
